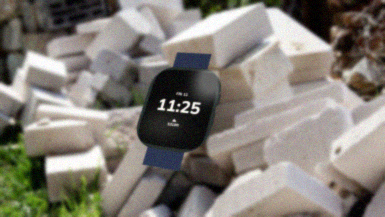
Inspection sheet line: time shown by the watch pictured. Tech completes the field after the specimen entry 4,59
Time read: 11,25
